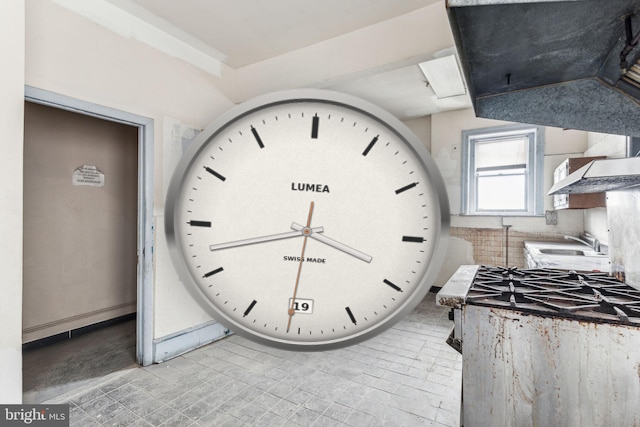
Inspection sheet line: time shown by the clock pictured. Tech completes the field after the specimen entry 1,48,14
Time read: 3,42,31
